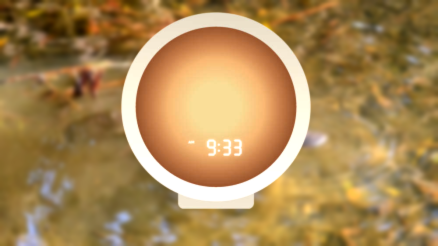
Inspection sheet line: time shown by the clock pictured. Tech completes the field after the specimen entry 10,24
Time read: 9,33
